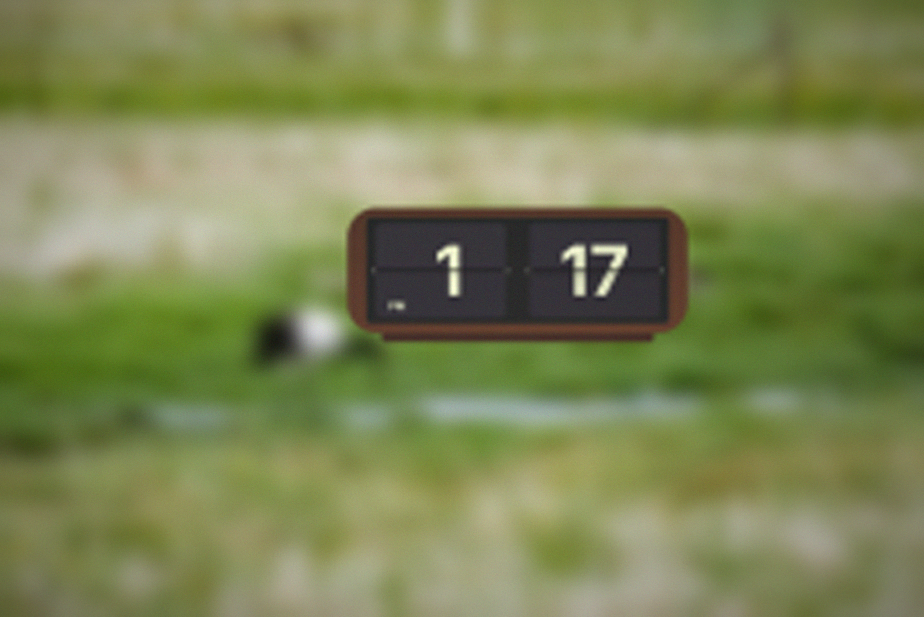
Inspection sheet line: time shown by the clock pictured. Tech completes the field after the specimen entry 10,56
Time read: 1,17
